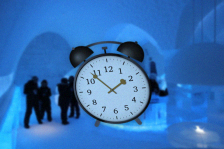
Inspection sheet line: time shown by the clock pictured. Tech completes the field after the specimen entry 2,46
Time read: 1,53
